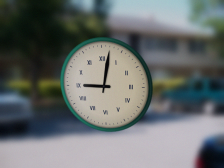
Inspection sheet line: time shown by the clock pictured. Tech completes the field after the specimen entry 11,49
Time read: 9,02
